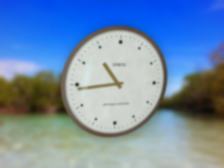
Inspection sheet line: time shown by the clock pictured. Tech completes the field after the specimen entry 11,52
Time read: 10,44
